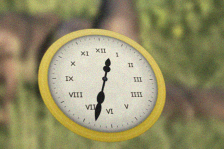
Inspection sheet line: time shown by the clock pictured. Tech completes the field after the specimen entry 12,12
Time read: 12,33
